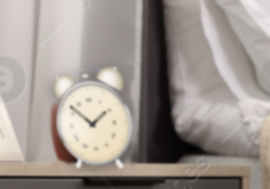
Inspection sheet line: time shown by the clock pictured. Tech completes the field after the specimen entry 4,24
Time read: 1,52
